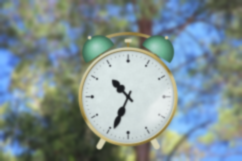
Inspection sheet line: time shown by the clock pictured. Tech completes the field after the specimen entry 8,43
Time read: 10,34
